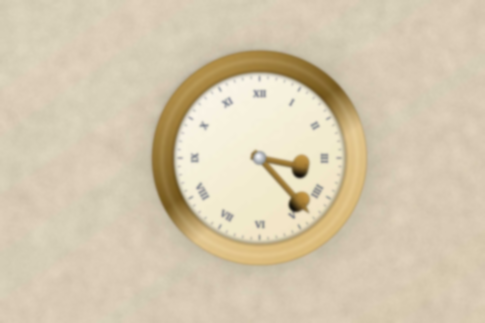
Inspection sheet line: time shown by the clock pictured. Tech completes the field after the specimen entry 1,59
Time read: 3,23
